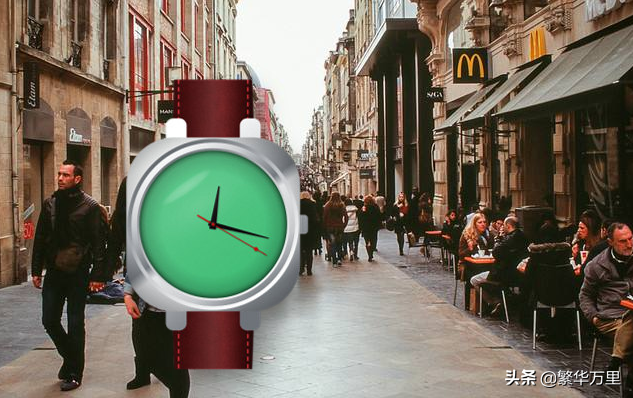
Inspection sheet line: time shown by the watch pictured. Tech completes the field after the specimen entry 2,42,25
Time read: 12,17,20
